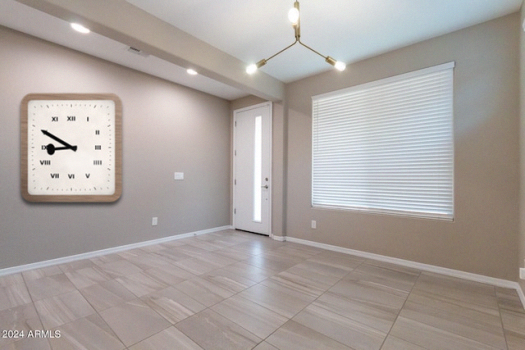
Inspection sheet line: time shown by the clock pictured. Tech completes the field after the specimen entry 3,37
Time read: 8,50
